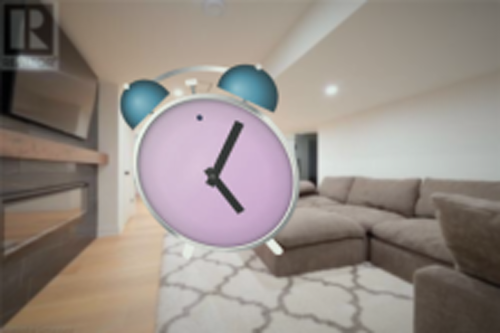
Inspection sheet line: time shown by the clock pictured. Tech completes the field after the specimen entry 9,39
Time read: 5,06
